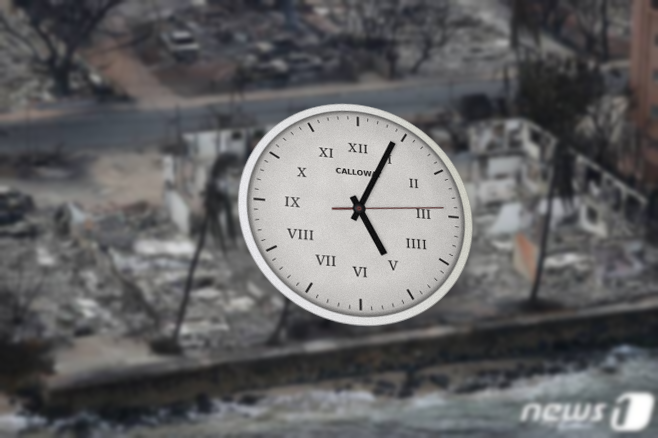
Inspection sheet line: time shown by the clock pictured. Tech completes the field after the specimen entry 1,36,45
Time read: 5,04,14
